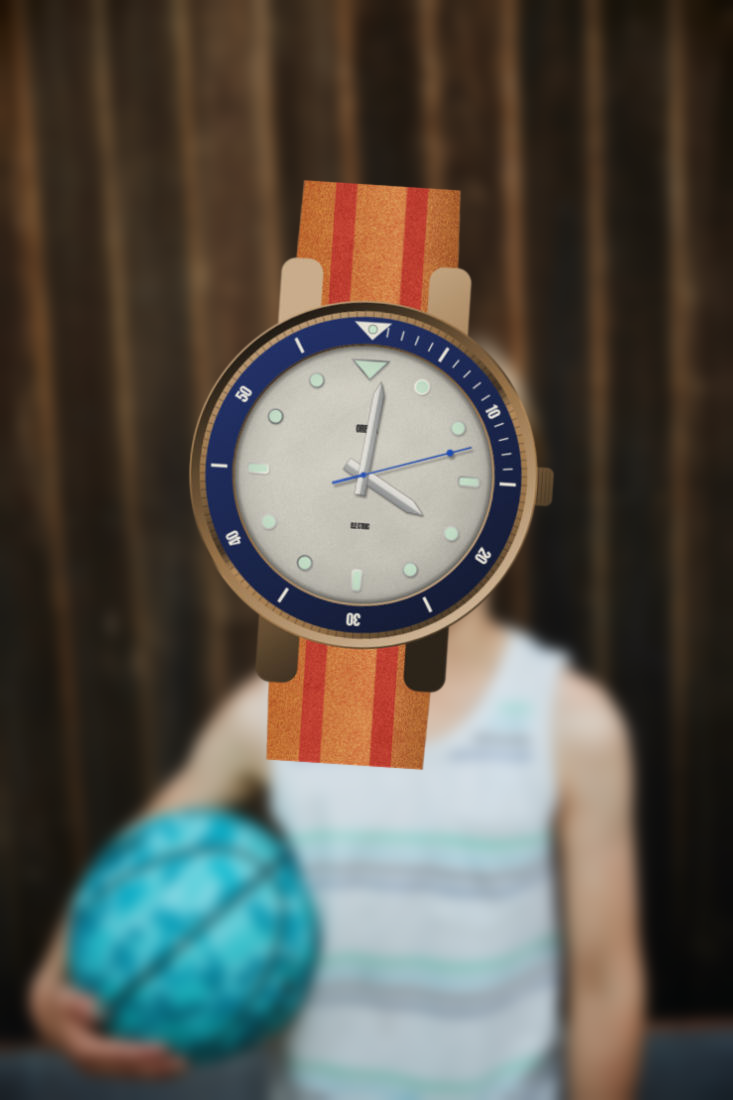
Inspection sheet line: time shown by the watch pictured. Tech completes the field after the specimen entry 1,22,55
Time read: 4,01,12
